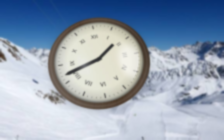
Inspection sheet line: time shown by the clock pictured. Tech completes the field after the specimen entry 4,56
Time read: 1,42
